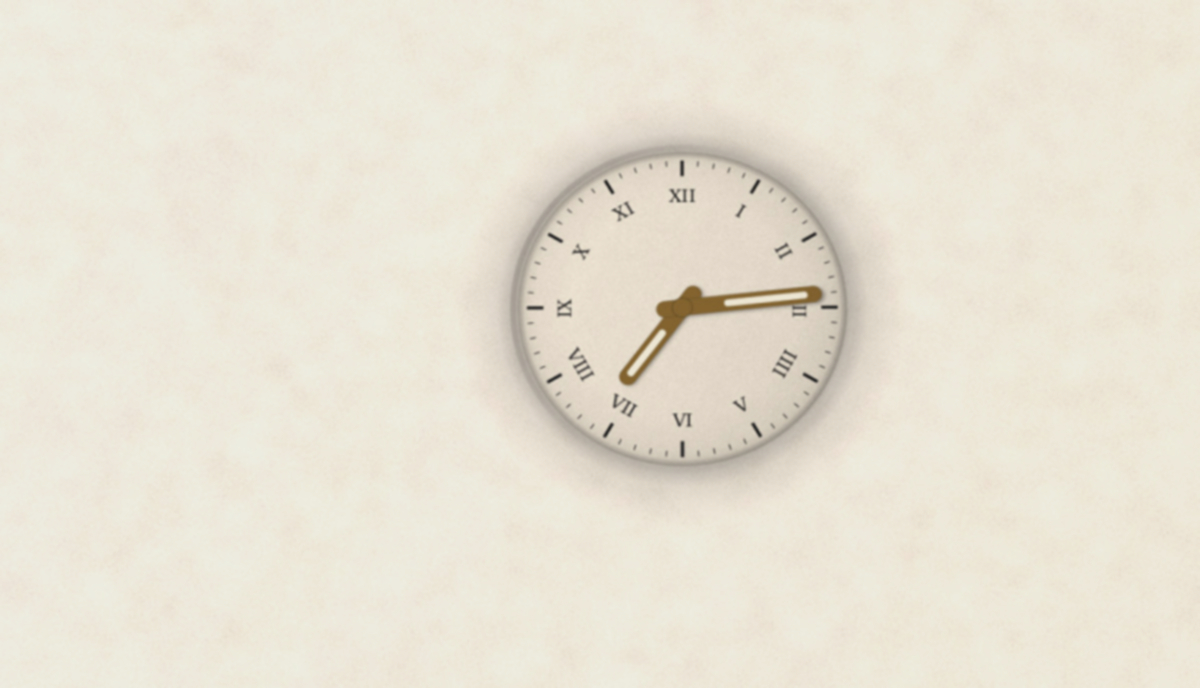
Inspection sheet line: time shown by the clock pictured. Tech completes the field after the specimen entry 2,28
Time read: 7,14
